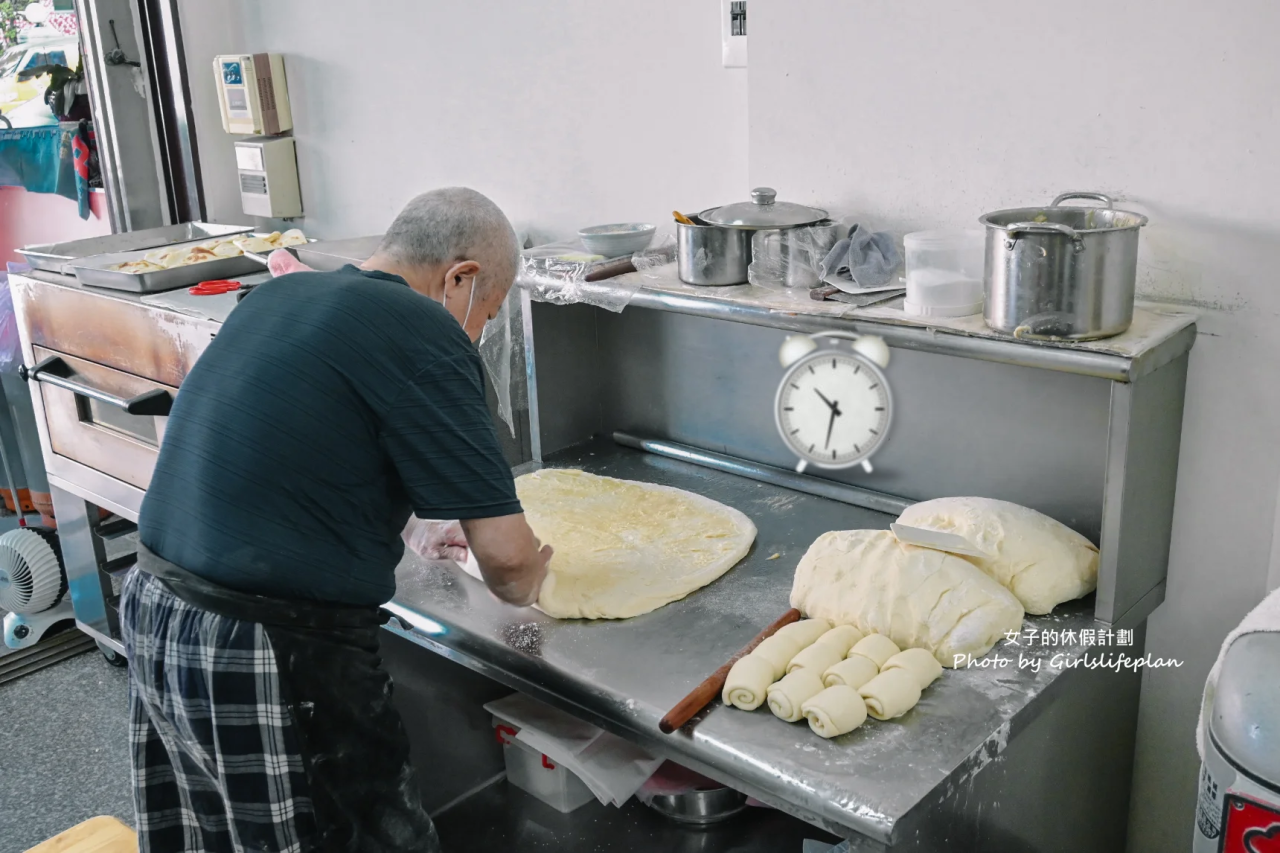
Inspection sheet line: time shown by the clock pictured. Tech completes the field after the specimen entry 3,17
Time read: 10,32
